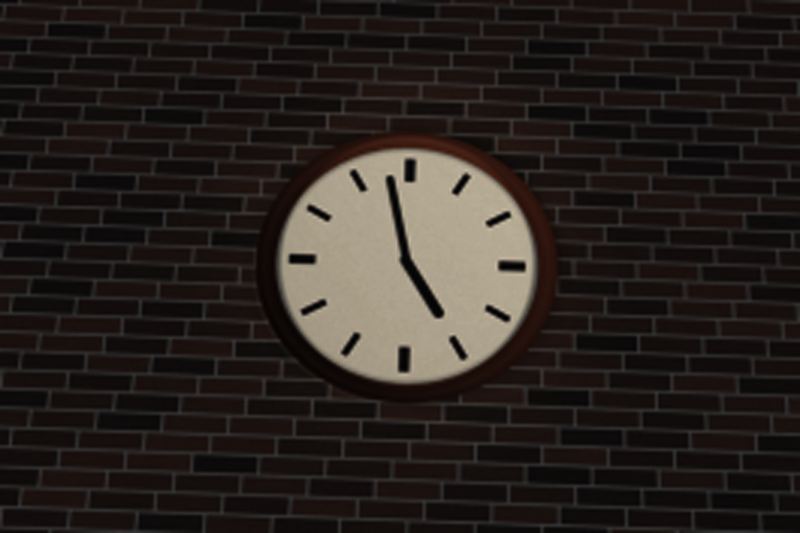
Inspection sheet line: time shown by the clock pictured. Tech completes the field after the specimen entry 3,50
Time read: 4,58
